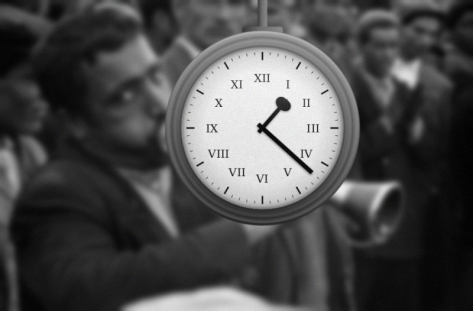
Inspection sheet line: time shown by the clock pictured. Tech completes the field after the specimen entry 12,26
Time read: 1,22
